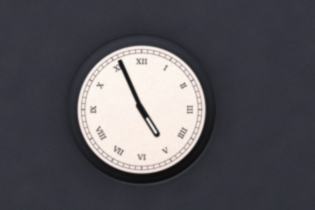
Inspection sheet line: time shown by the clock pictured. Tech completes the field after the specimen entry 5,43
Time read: 4,56
